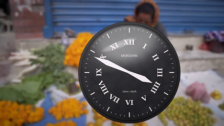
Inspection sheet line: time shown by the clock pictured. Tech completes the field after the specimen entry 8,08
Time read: 3,49
